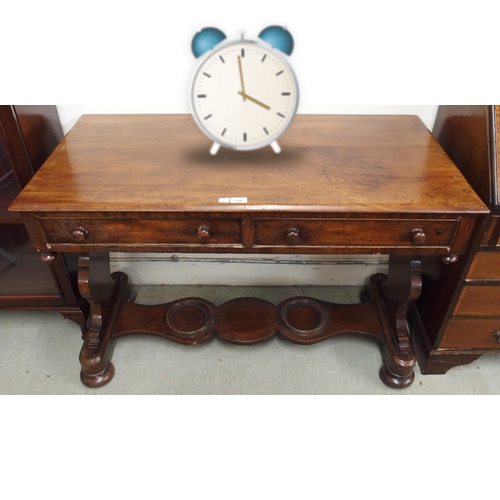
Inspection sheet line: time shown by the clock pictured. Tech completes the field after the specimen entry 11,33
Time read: 3,59
